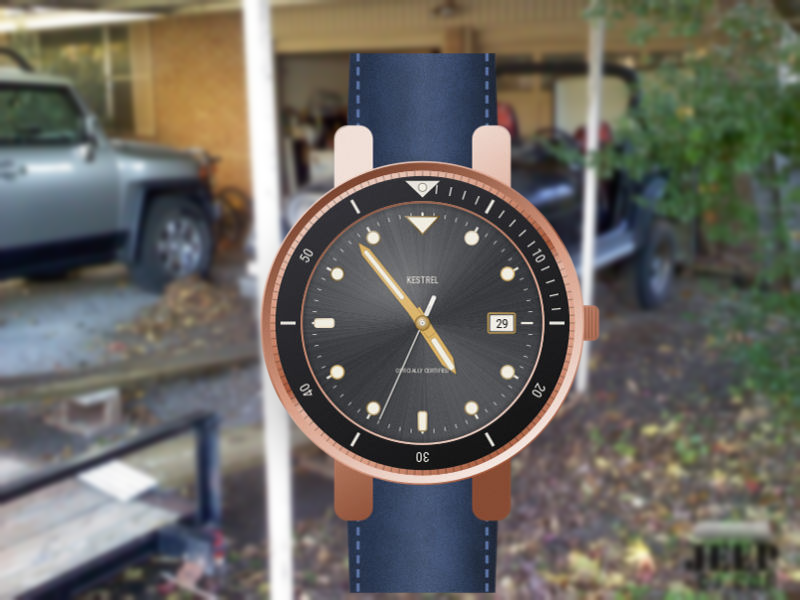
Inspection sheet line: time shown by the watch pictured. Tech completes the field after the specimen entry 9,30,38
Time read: 4,53,34
